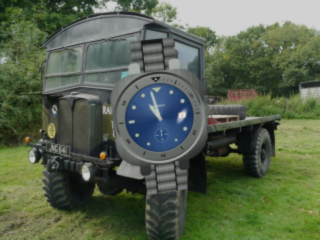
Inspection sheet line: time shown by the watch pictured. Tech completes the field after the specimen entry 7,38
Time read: 10,58
